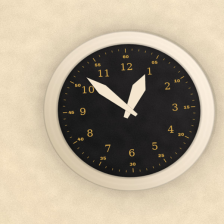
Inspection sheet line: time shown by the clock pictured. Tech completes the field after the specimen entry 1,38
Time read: 12,52
